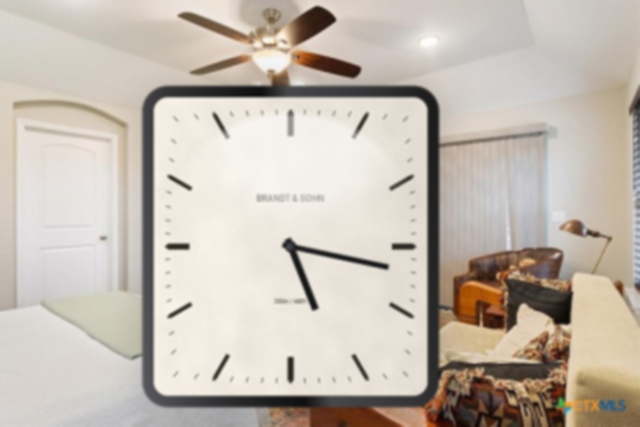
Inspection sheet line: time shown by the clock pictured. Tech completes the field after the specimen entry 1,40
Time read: 5,17
